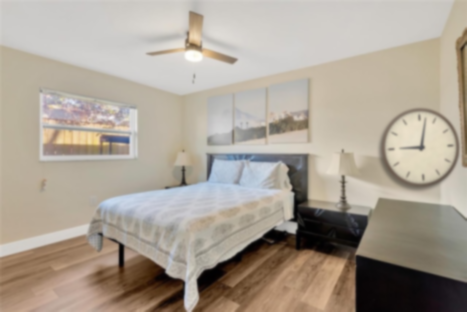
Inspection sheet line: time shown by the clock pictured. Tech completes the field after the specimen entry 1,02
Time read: 9,02
